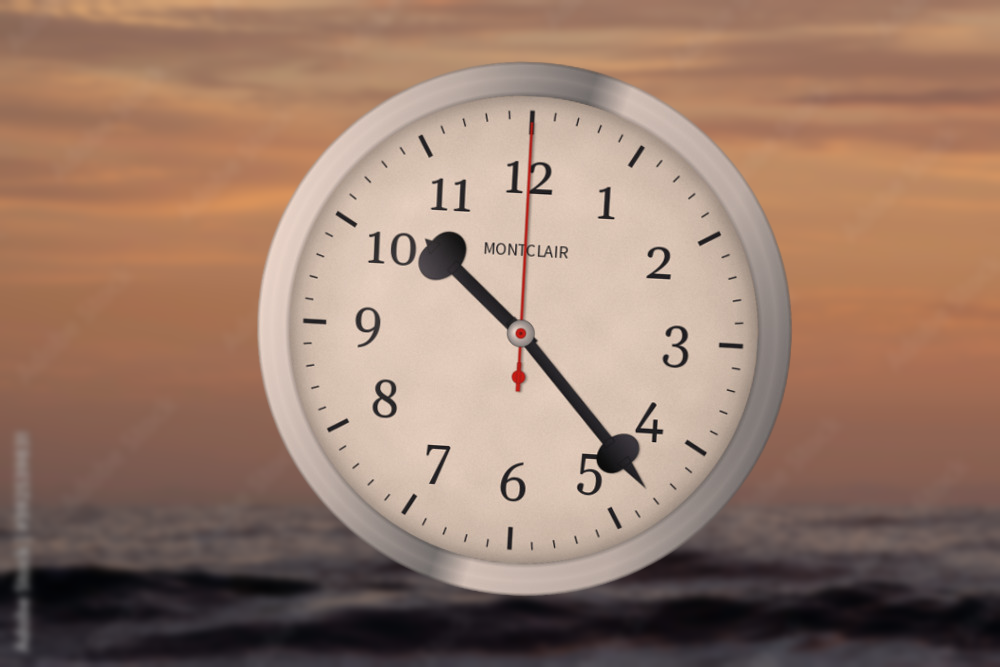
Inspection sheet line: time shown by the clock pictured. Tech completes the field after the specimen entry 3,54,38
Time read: 10,23,00
